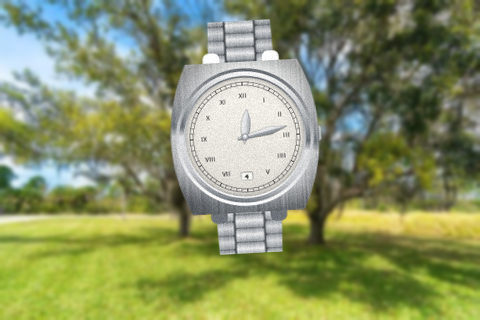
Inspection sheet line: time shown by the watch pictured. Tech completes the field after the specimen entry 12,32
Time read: 12,13
